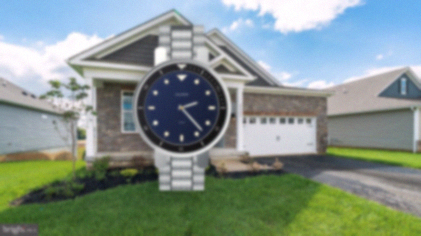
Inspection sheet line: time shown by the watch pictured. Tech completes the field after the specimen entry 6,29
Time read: 2,23
